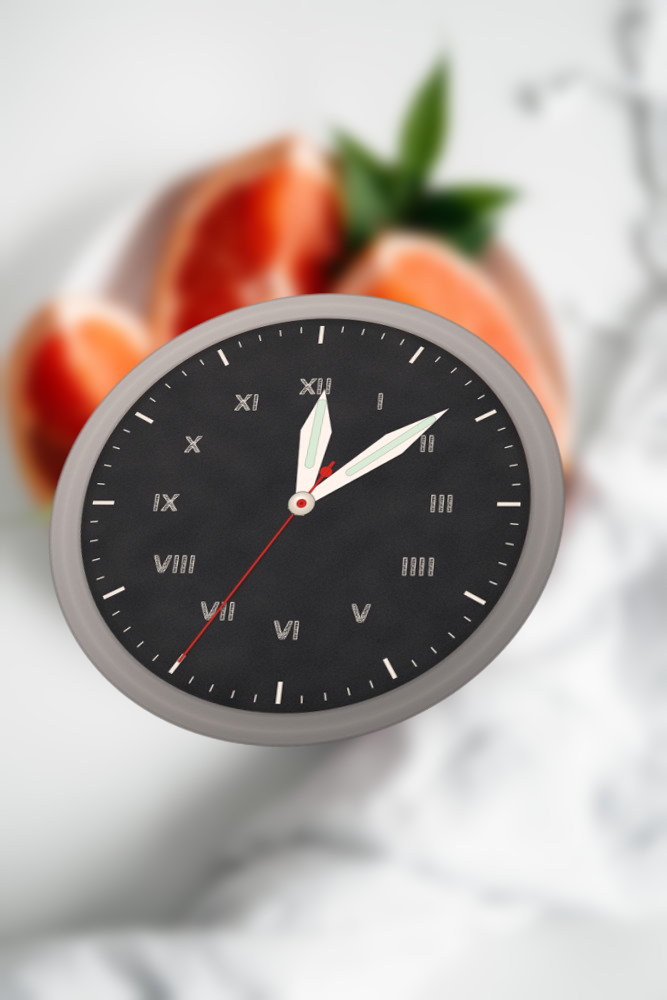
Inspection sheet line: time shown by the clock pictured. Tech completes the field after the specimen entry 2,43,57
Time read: 12,08,35
